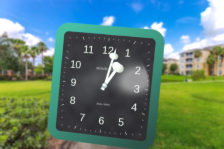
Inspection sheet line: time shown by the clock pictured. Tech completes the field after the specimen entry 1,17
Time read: 1,02
